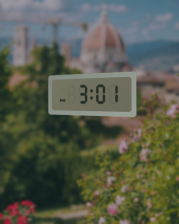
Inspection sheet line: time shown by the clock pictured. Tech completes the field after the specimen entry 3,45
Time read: 3,01
